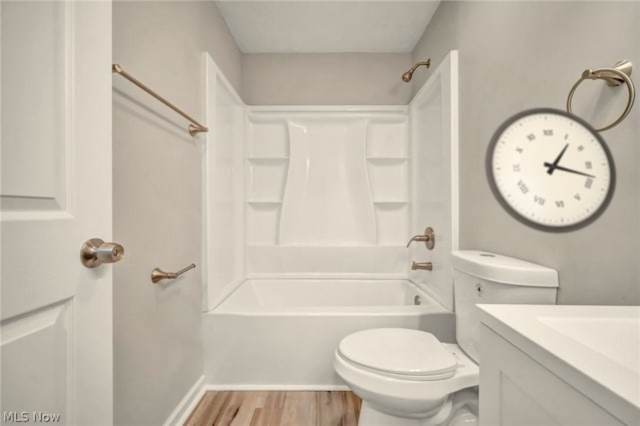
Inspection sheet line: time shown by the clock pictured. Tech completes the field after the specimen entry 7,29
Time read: 1,18
